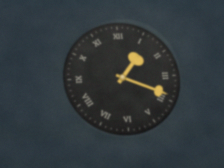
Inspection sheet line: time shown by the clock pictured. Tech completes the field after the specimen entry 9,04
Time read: 1,19
